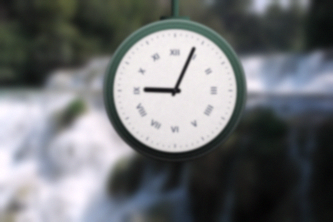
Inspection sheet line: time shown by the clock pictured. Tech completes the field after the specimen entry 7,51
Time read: 9,04
